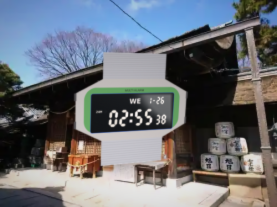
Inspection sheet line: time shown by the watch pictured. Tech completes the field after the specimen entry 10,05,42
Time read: 2,55,38
